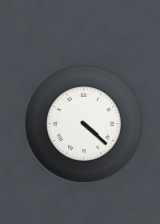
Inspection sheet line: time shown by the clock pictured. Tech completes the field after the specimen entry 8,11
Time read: 4,22
